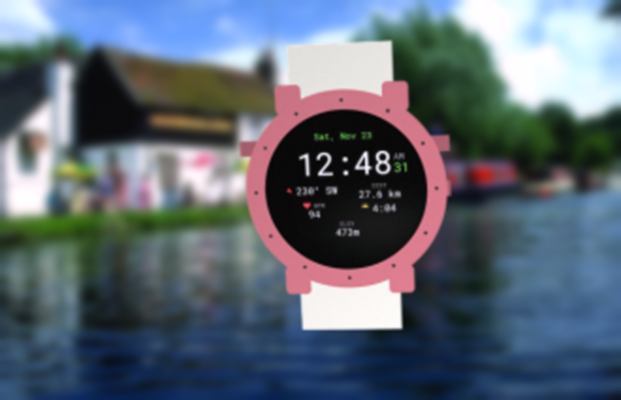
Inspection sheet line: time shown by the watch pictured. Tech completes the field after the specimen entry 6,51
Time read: 12,48
